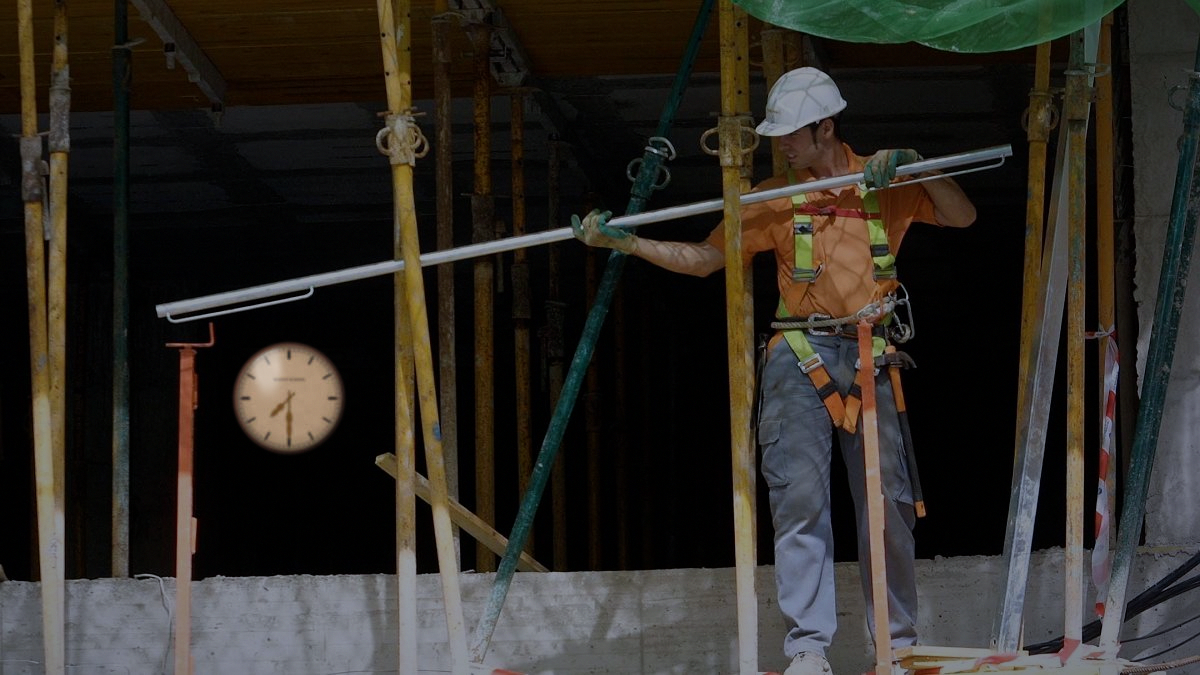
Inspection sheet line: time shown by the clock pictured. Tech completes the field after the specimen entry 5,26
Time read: 7,30
